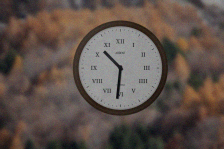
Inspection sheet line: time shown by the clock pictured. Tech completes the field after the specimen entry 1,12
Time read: 10,31
